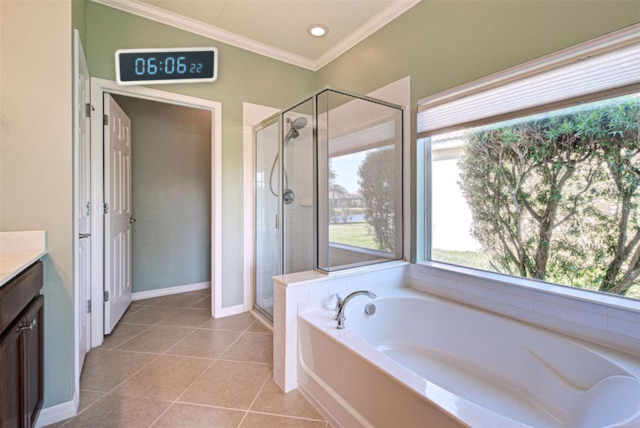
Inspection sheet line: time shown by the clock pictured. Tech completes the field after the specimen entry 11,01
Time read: 6,06
